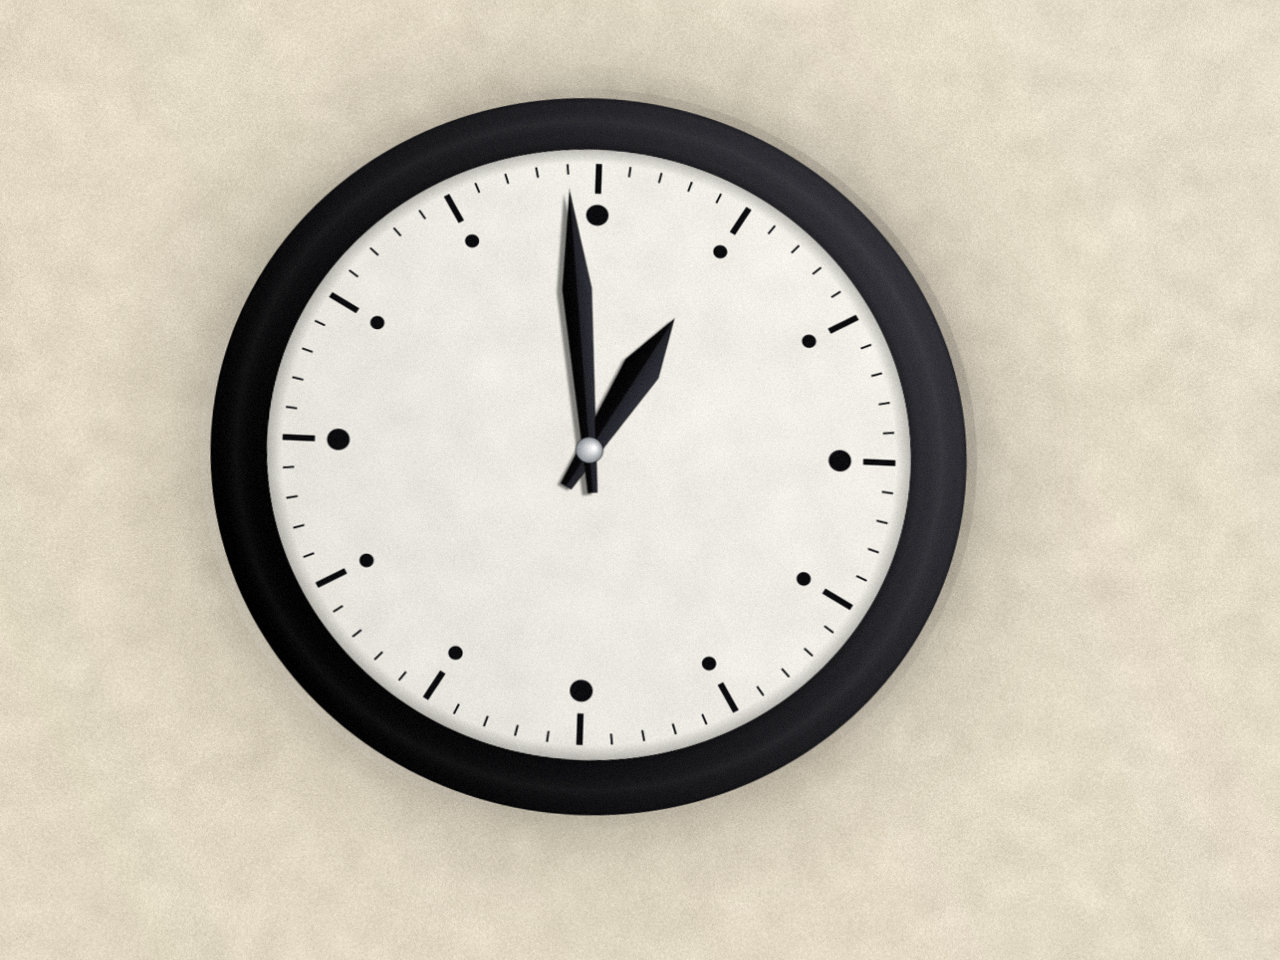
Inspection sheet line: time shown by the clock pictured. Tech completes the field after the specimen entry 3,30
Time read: 12,59
